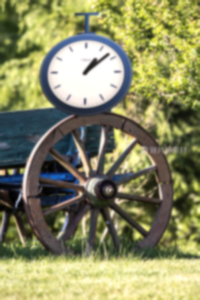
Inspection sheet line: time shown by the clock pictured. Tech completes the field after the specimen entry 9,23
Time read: 1,08
